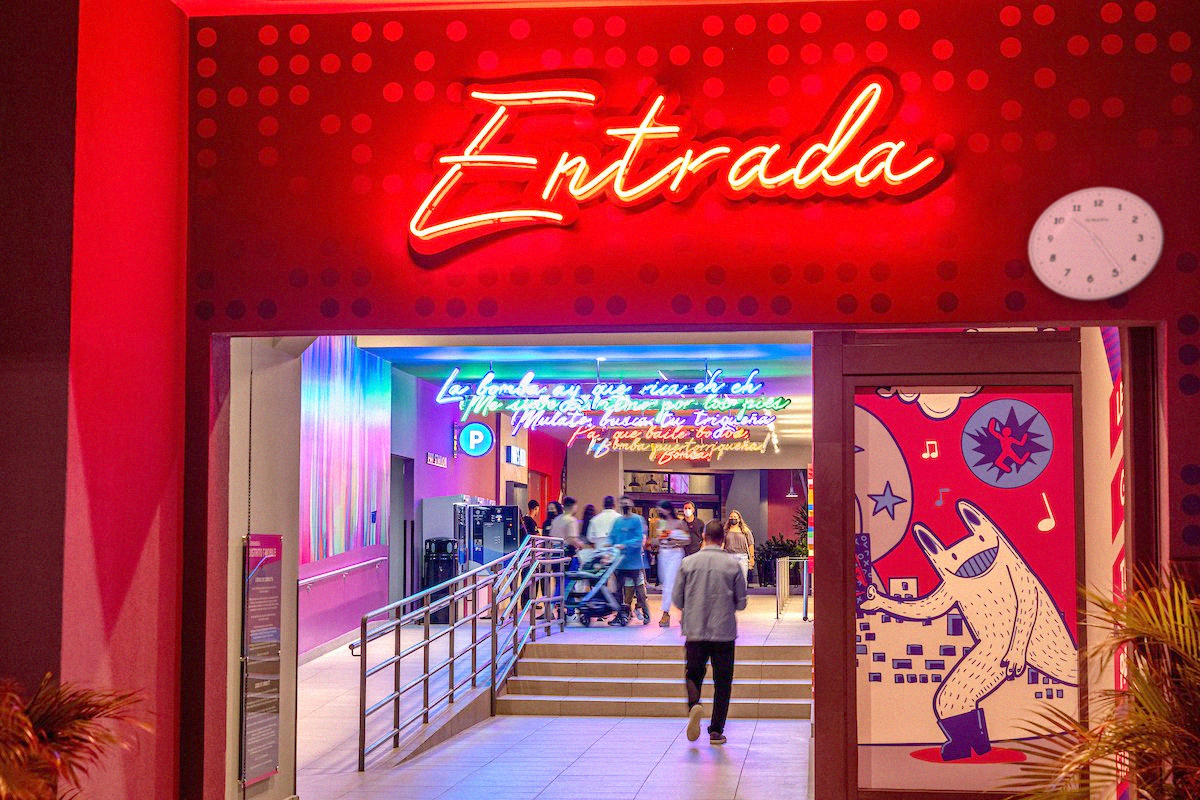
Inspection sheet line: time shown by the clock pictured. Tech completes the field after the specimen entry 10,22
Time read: 10,24
